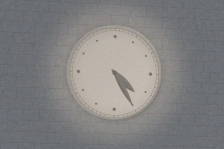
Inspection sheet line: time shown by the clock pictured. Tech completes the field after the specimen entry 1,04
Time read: 4,25
